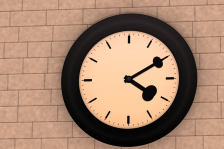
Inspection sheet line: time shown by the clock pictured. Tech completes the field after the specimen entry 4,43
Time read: 4,10
